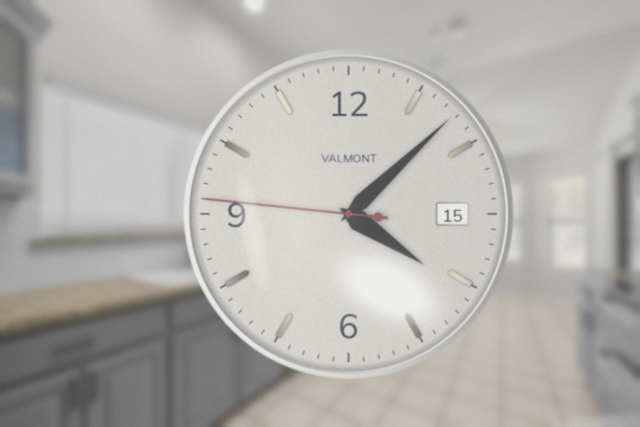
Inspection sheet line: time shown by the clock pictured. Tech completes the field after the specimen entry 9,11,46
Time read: 4,07,46
